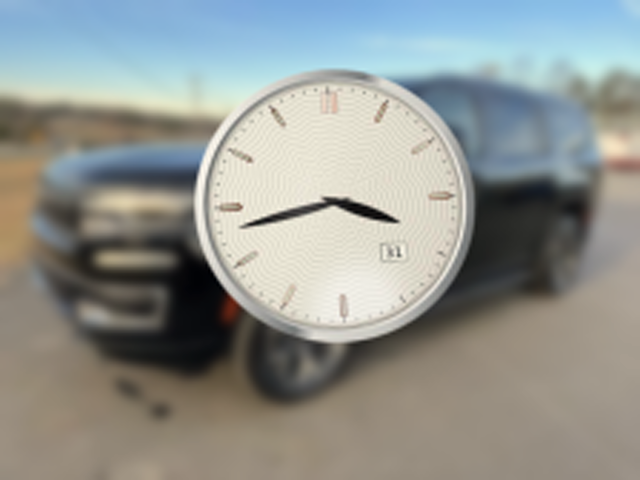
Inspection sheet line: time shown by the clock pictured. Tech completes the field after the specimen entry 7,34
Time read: 3,43
